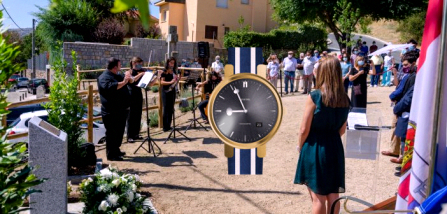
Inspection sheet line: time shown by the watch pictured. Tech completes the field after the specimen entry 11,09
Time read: 8,56
